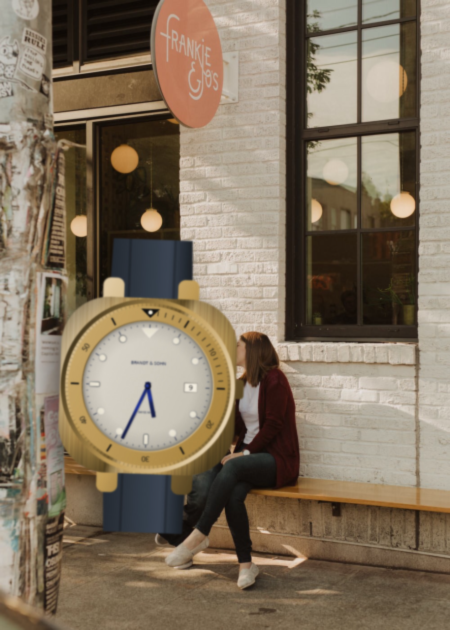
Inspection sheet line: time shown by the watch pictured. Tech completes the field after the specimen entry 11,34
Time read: 5,34
